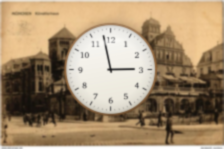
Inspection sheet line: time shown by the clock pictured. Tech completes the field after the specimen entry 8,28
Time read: 2,58
